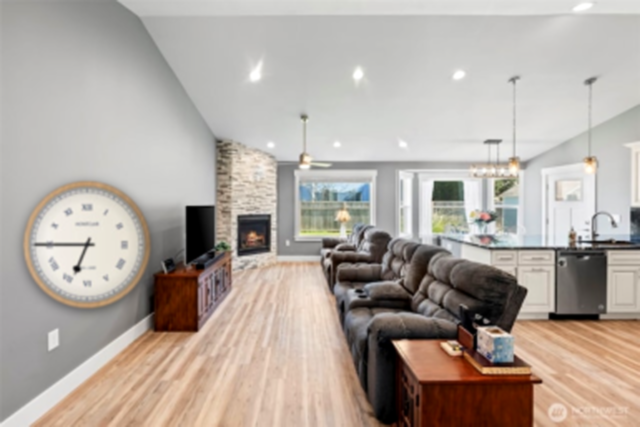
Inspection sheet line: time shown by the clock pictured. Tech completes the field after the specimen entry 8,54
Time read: 6,45
